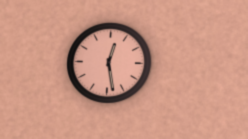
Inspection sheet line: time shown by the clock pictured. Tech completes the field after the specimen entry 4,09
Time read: 12,28
